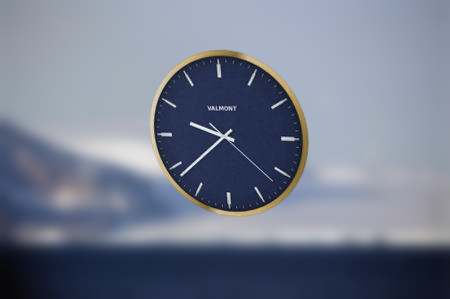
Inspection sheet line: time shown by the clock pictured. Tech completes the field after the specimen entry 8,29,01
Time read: 9,38,22
